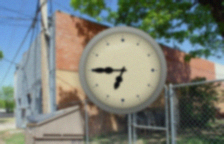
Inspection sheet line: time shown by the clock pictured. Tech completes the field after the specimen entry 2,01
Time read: 6,45
